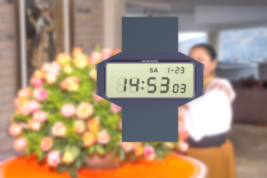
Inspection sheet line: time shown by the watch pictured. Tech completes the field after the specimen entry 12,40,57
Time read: 14,53,03
